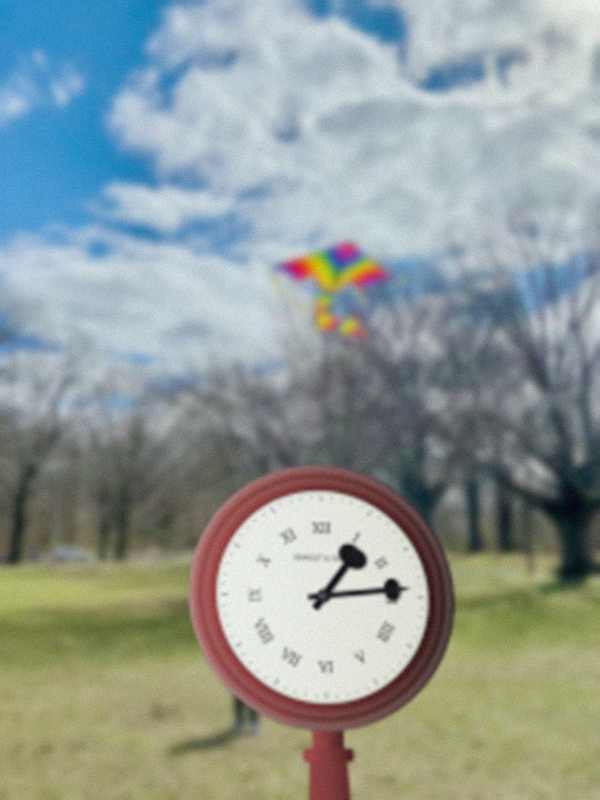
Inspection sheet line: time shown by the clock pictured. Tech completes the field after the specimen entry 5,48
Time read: 1,14
